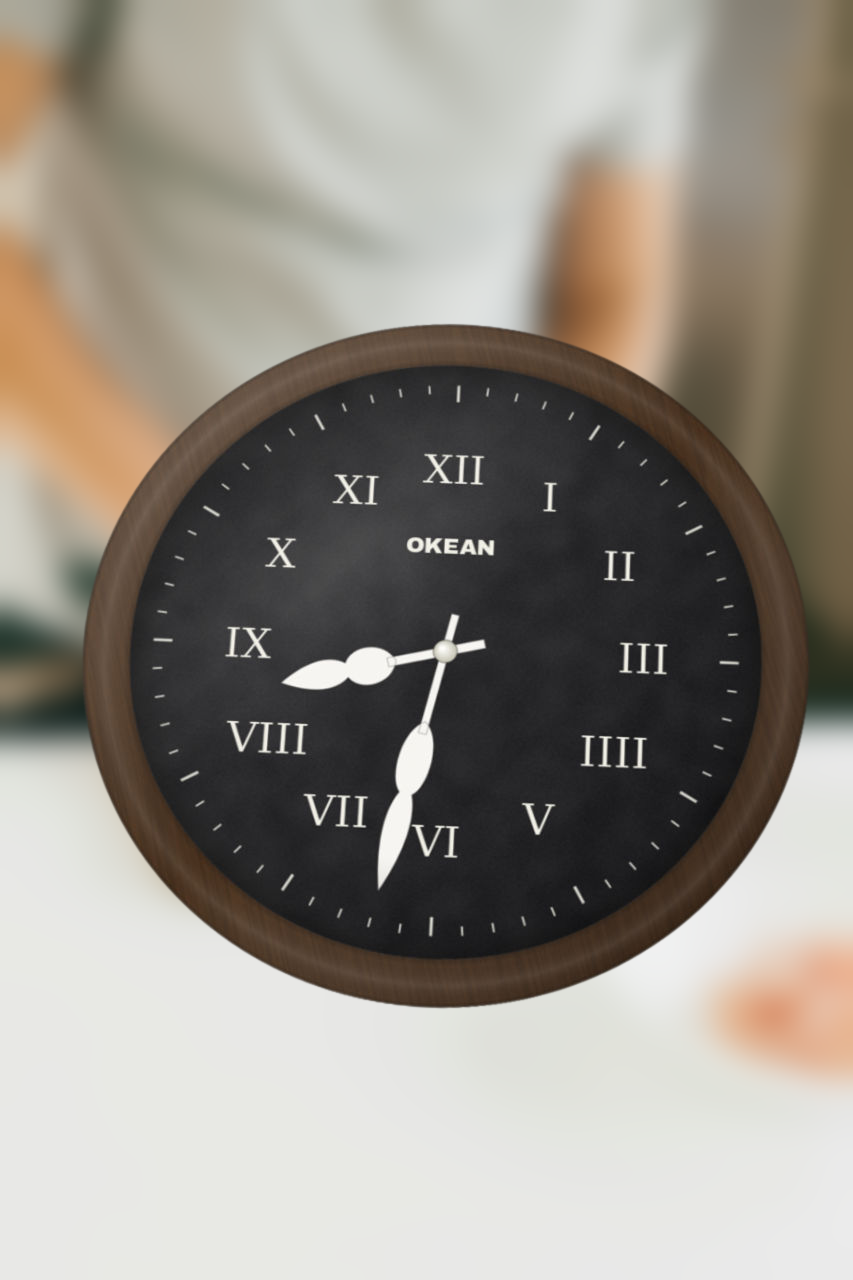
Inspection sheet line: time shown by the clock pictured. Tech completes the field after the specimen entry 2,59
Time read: 8,32
